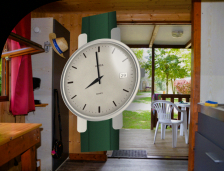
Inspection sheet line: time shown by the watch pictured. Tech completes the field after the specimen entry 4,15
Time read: 7,59
